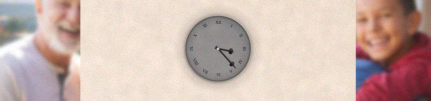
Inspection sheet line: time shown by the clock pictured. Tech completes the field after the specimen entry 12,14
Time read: 3,23
